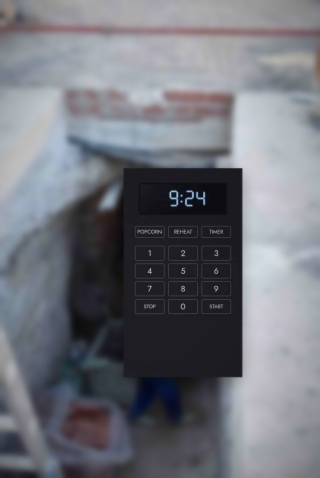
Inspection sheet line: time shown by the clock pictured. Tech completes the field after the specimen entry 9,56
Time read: 9,24
